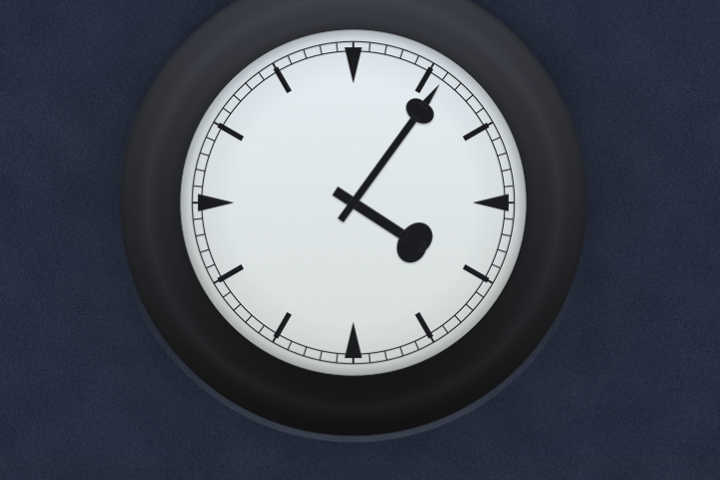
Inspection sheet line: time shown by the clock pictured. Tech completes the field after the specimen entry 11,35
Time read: 4,06
